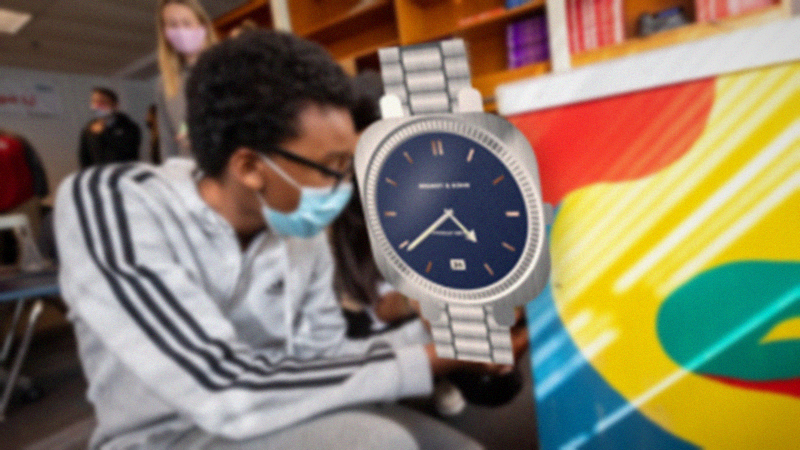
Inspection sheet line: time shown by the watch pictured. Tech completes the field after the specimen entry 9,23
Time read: 4,39
